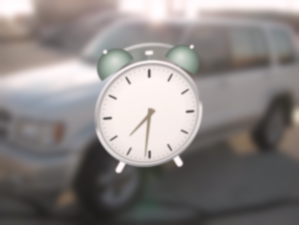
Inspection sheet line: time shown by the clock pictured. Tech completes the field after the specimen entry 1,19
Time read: 7,31
